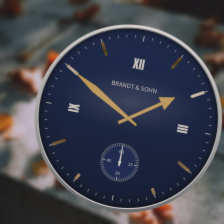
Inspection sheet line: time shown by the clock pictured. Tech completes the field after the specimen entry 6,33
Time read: 1,50
